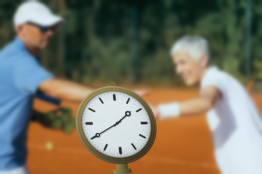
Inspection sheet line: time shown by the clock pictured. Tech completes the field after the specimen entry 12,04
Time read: 1,40
